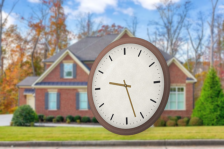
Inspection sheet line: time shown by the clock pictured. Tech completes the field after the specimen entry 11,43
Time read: 9,27
